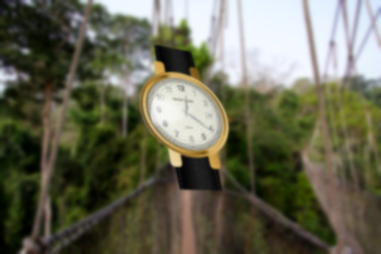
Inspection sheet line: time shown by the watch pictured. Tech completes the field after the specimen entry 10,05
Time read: 12,21
